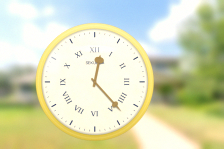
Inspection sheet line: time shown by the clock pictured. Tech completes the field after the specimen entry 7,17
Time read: 12,23
